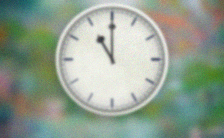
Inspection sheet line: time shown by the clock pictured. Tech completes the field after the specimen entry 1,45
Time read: 11,00
